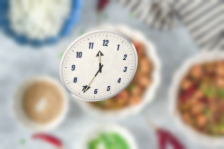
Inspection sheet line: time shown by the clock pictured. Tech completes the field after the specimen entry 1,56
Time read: 11,34
